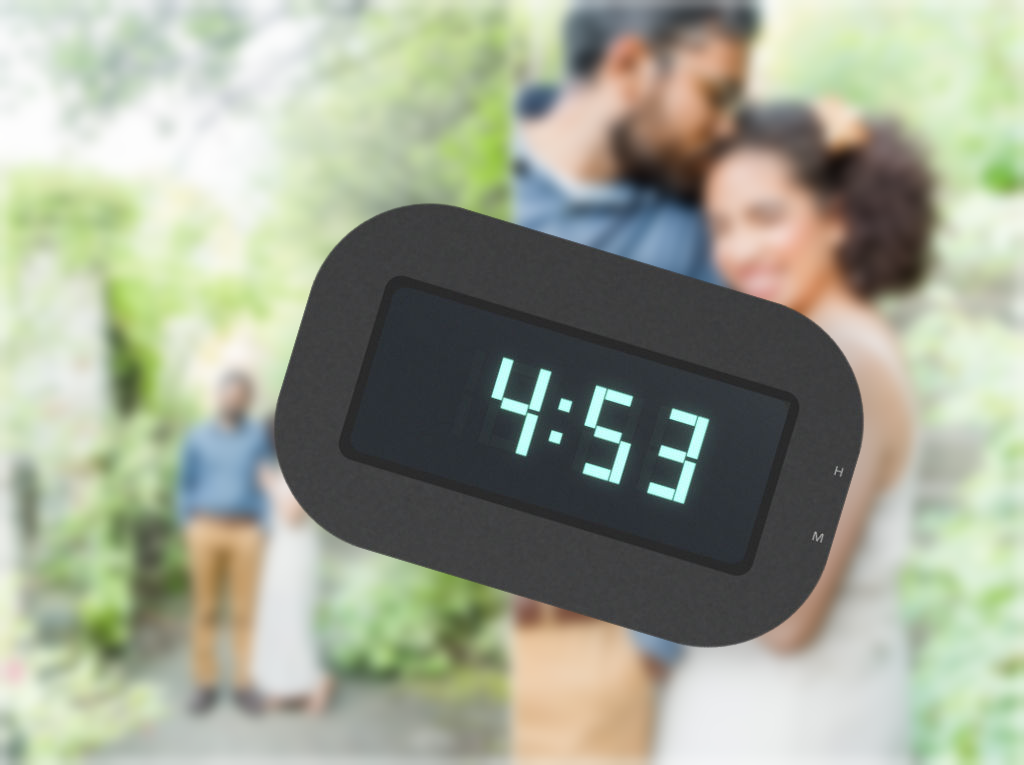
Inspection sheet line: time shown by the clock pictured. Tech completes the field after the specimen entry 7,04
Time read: 4,53
